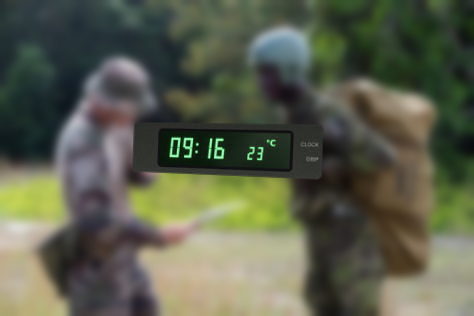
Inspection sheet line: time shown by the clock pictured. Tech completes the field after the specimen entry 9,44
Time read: 9,16
